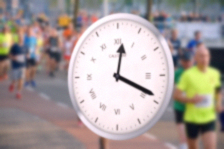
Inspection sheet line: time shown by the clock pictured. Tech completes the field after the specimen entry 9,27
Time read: 12,19
